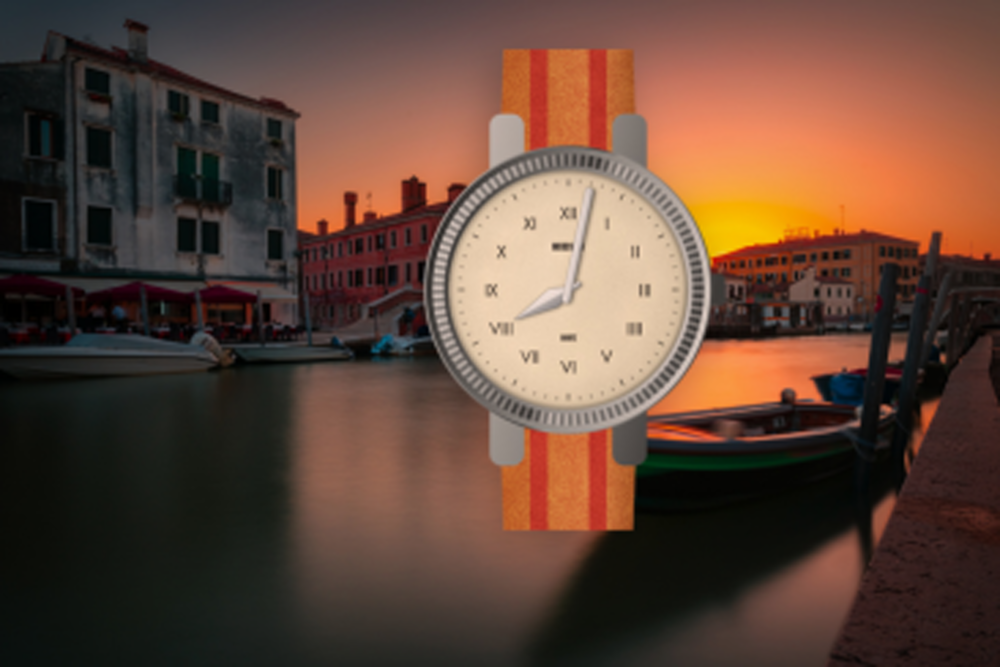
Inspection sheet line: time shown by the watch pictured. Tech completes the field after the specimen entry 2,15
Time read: 8,02
